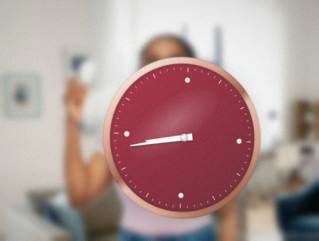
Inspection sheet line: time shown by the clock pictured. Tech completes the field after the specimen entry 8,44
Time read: 8,43
